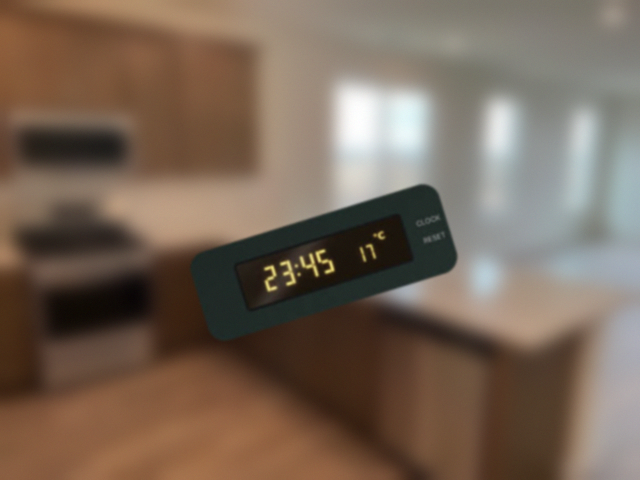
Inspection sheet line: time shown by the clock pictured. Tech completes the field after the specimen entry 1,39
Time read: 23,45
